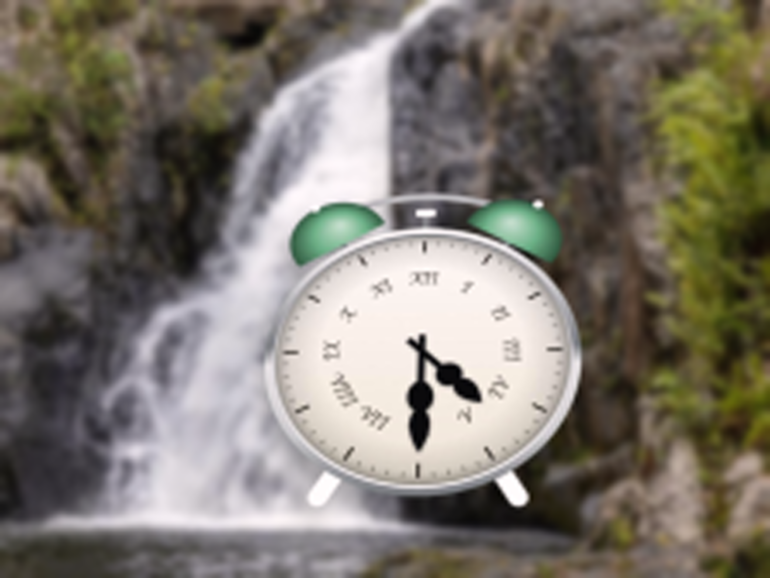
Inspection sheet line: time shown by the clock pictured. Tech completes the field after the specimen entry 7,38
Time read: 4,30
